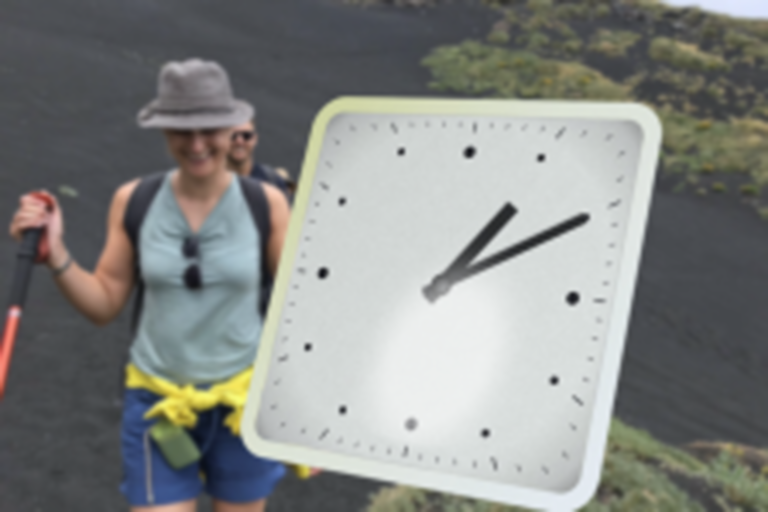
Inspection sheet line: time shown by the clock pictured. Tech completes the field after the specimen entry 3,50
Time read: 1,10
